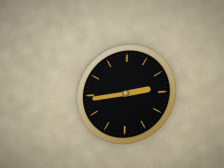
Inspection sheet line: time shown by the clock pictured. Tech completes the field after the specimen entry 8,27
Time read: 2,44
